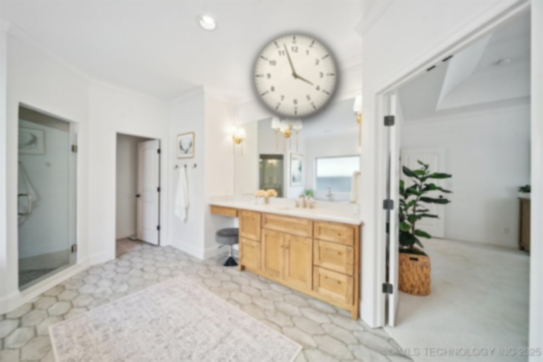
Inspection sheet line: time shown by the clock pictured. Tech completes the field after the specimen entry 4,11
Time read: 3,57
